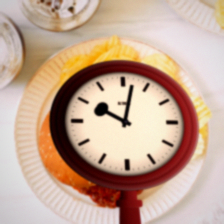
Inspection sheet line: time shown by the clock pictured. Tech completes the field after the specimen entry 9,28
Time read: 10,02
